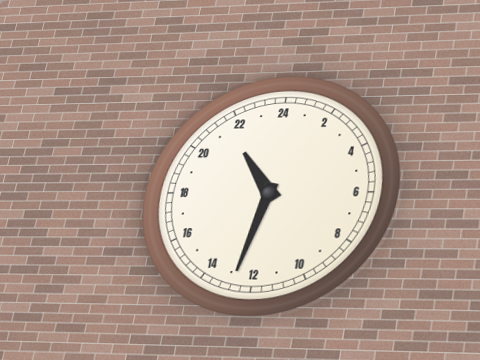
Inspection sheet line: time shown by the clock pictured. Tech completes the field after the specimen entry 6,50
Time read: 21,32
